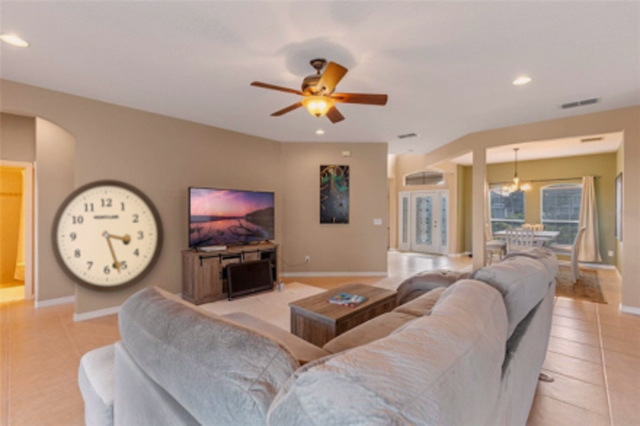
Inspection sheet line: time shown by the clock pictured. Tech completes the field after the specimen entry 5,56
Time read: 3,27
